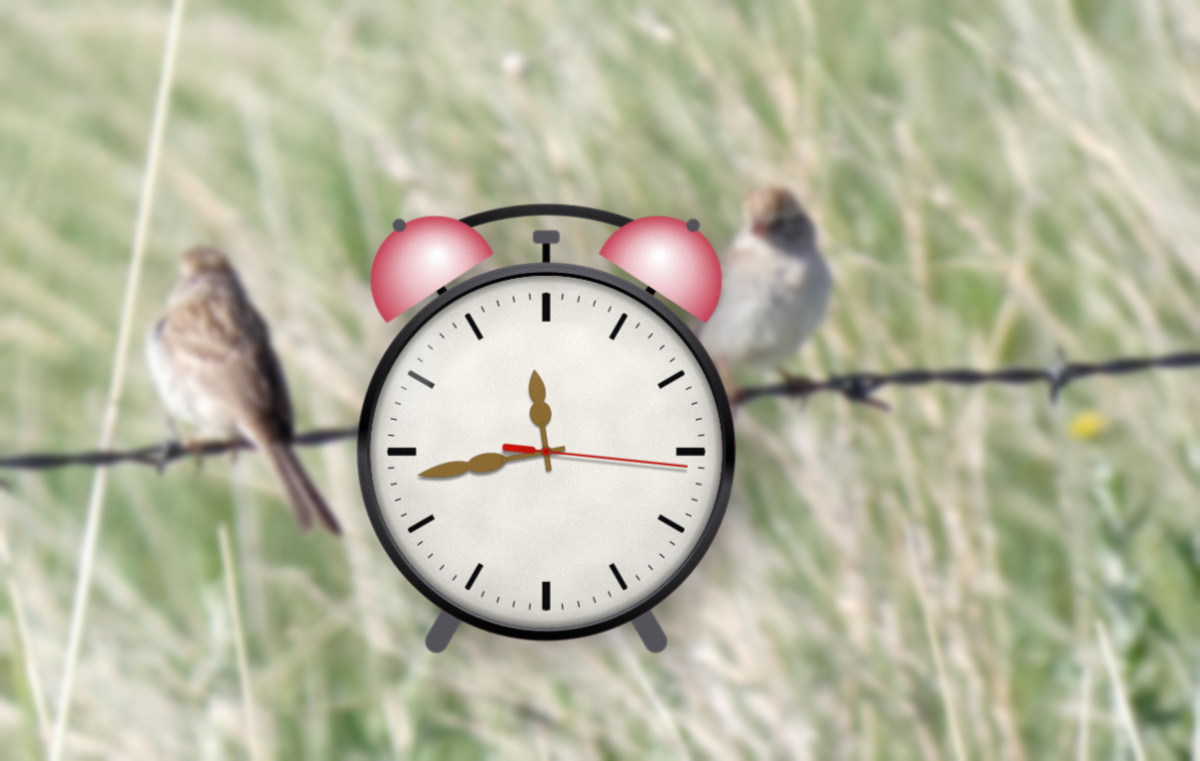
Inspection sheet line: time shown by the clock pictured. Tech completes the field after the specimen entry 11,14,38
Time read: 11,43,16
